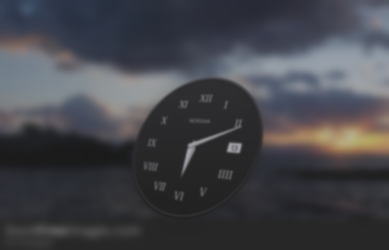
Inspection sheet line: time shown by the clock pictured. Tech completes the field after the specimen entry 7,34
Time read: 6,11
